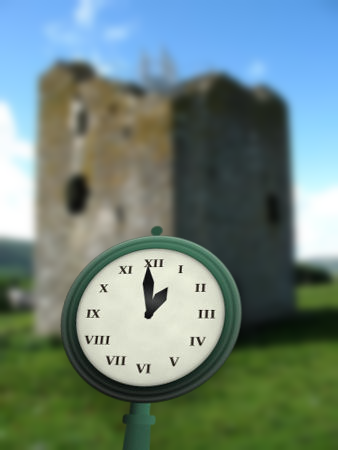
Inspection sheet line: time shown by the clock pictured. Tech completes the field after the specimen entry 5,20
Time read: 12,59
